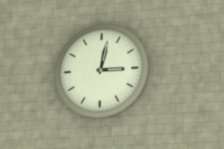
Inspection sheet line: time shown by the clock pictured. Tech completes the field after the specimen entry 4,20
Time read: 3,02
